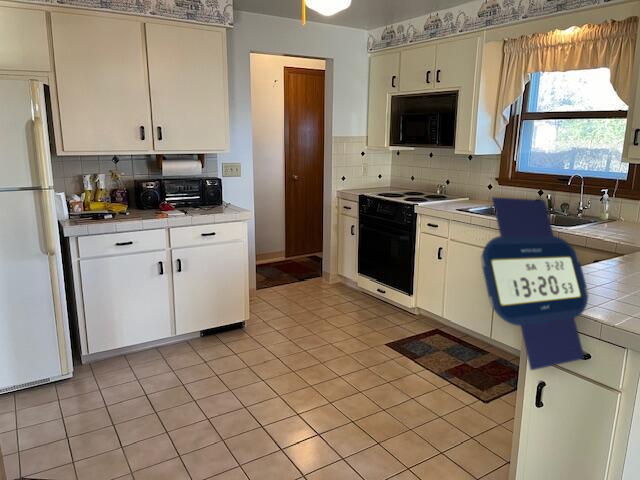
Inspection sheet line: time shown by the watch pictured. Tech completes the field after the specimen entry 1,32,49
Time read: 13,20,53
